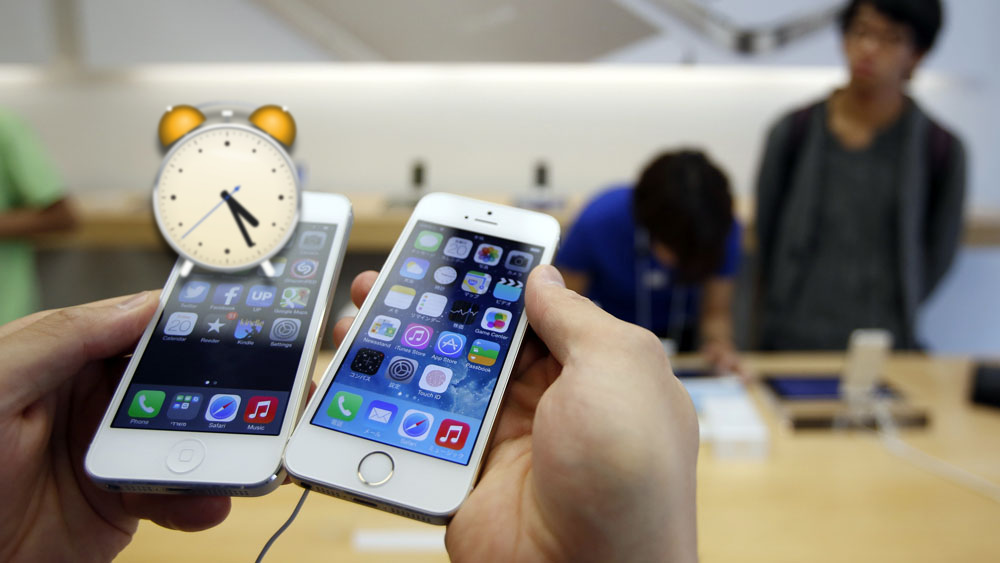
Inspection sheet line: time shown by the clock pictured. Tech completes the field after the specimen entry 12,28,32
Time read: 4,25,38
